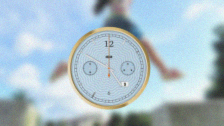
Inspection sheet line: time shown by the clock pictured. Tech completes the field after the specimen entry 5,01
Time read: 4,50
